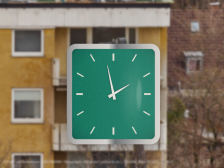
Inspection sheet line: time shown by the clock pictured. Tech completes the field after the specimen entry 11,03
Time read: 1,58
